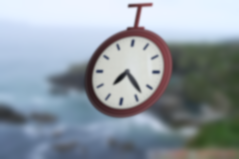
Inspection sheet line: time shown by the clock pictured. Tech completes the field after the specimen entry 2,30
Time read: 7,23
